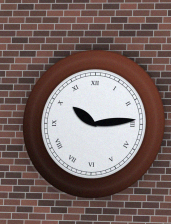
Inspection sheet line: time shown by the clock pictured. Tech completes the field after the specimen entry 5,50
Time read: 10,14
